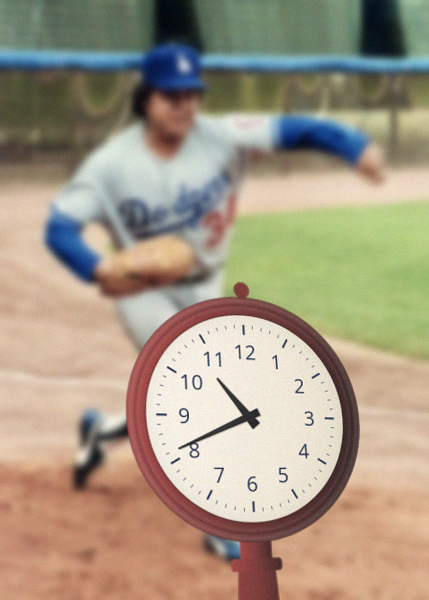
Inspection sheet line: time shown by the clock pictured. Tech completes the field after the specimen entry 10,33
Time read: 10,41
